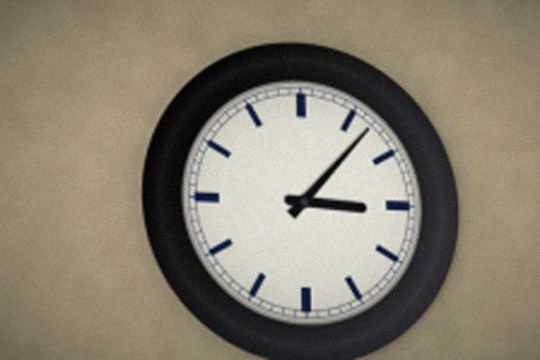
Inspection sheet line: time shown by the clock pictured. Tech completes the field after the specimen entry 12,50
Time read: 3,07
